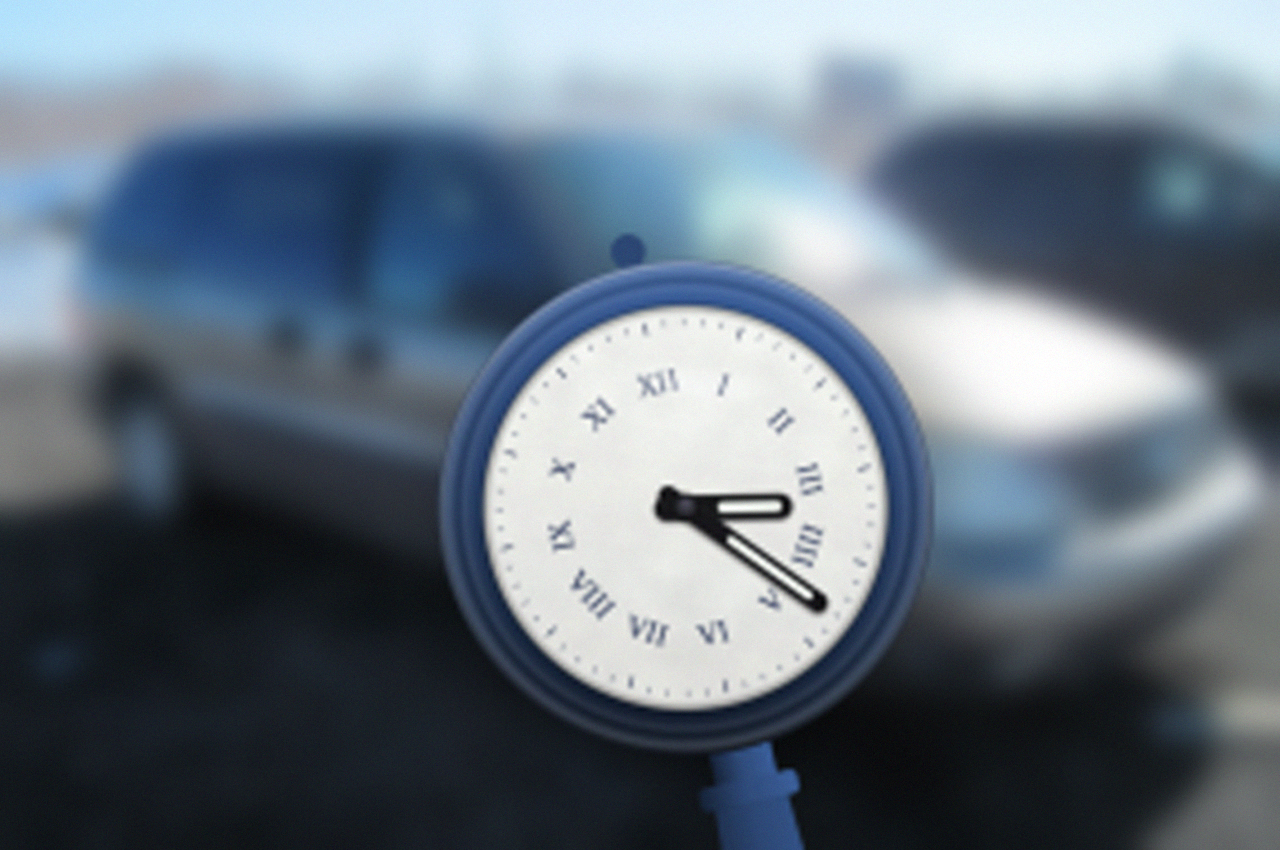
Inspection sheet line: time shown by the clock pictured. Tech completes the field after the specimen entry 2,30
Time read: 3,23
